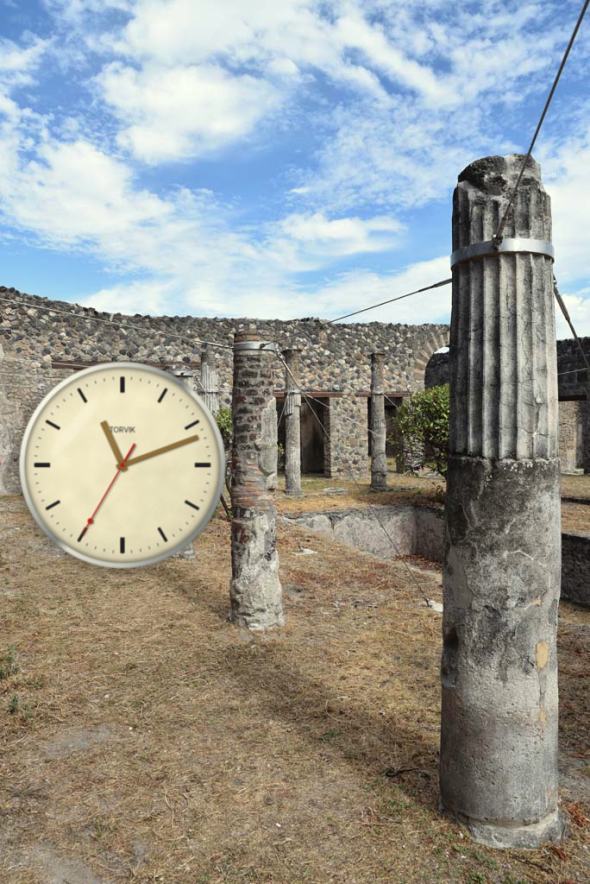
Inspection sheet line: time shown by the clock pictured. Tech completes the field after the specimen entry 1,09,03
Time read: 11,11,35
